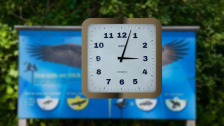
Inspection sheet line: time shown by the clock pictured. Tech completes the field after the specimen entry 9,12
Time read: 3,03
